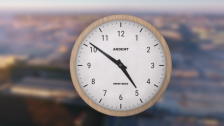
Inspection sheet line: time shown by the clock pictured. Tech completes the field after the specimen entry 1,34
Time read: 4,51
